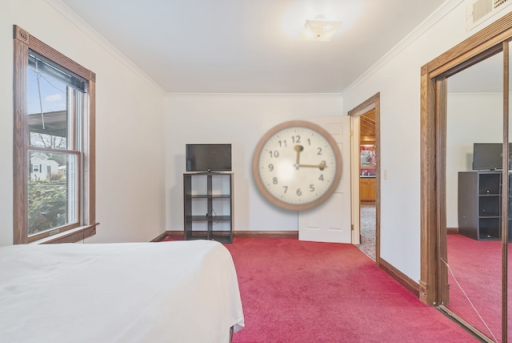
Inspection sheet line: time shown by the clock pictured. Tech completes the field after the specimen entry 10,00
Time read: 12,16
